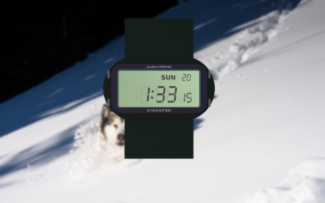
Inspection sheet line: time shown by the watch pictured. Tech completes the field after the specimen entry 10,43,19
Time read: 1,33,15
